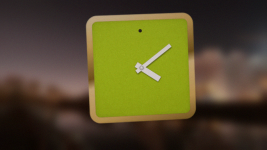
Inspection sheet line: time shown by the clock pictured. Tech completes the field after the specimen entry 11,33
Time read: 4,09
